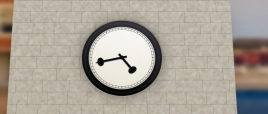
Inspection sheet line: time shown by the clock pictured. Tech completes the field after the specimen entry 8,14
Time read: 4,43
